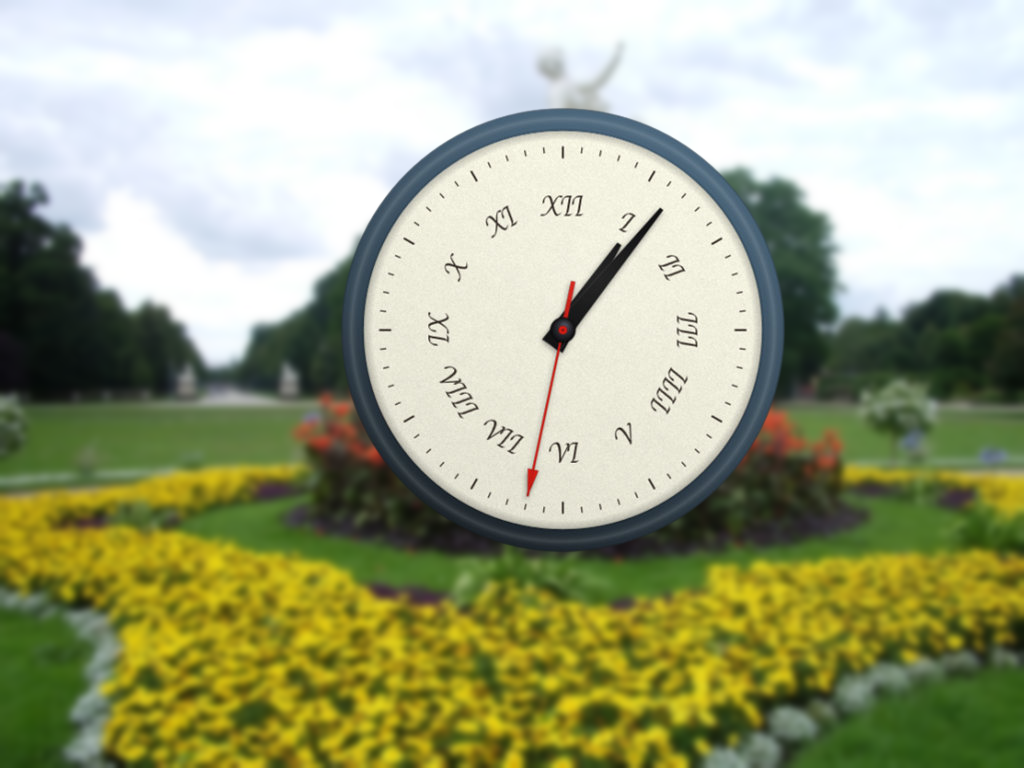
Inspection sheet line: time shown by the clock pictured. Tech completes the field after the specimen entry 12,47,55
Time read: 1,06,32
